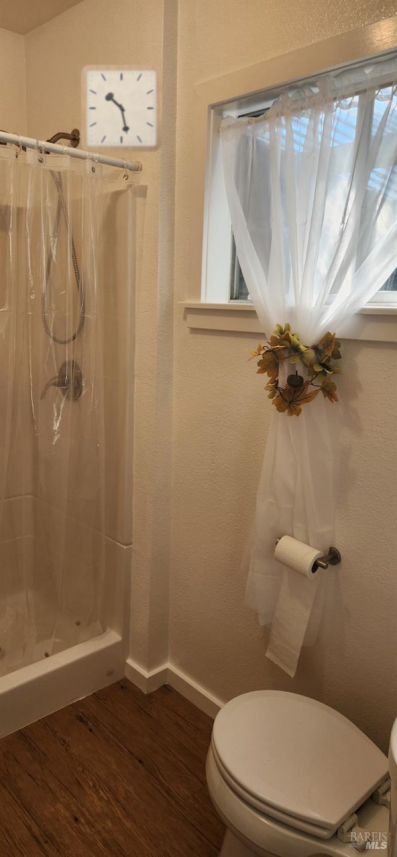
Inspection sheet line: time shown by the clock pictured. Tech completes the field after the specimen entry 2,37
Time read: 10,28
